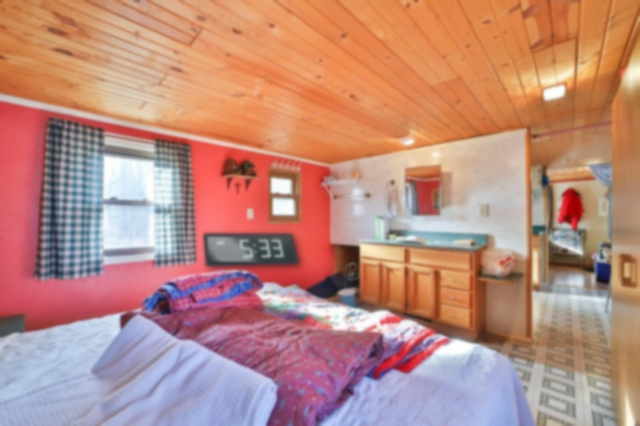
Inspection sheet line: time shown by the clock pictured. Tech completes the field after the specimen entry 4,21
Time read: 5,33
